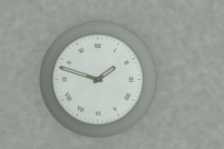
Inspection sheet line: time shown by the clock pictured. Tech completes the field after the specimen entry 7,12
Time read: 1,48
